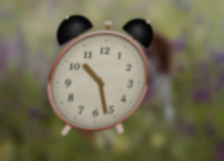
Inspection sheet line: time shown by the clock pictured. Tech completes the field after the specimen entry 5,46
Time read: 10,27
